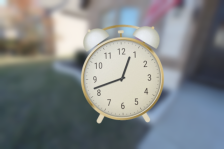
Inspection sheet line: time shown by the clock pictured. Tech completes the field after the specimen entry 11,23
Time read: 12,42
